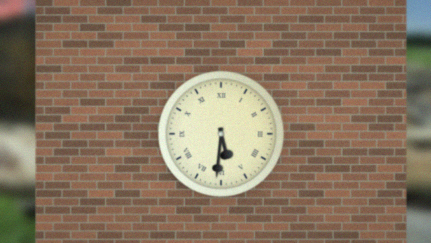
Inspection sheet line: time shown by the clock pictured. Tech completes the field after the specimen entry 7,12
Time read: 5,31
